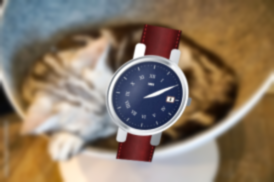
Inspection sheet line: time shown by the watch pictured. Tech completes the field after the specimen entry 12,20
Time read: 2,10
